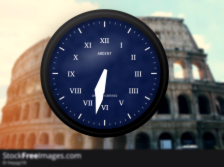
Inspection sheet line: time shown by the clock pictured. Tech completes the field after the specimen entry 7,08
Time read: 6,32
